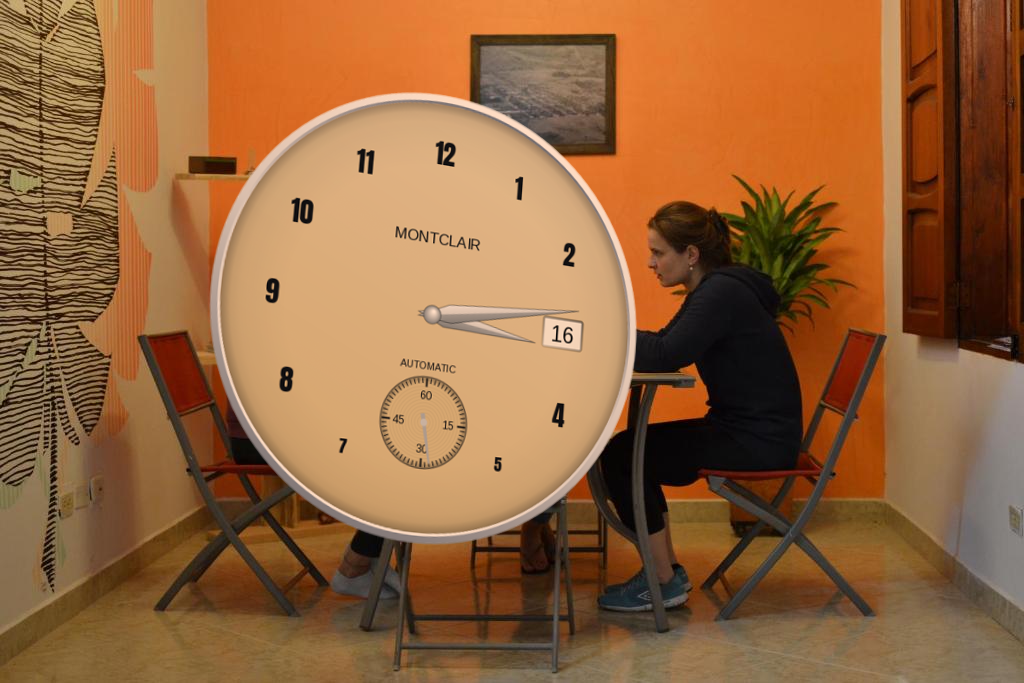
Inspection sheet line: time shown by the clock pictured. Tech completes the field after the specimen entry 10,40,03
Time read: 3,13,28
